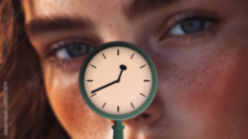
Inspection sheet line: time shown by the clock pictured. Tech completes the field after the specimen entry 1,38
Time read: 12,41
